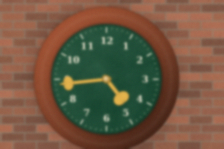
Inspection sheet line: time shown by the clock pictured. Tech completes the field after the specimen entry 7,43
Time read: 4,44
